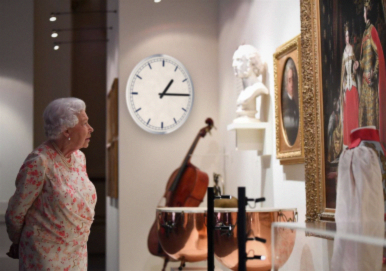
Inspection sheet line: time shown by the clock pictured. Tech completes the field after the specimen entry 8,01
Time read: 1,15
